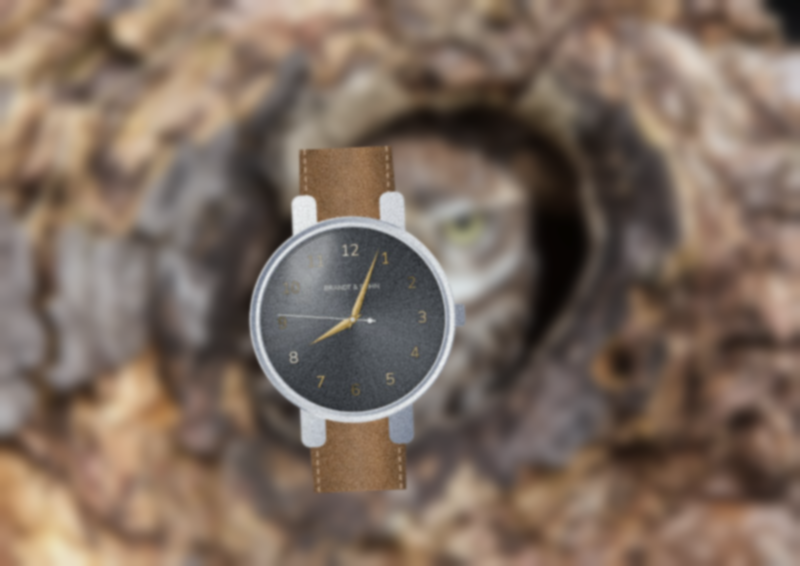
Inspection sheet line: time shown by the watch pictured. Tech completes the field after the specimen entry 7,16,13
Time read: 8,03,46
